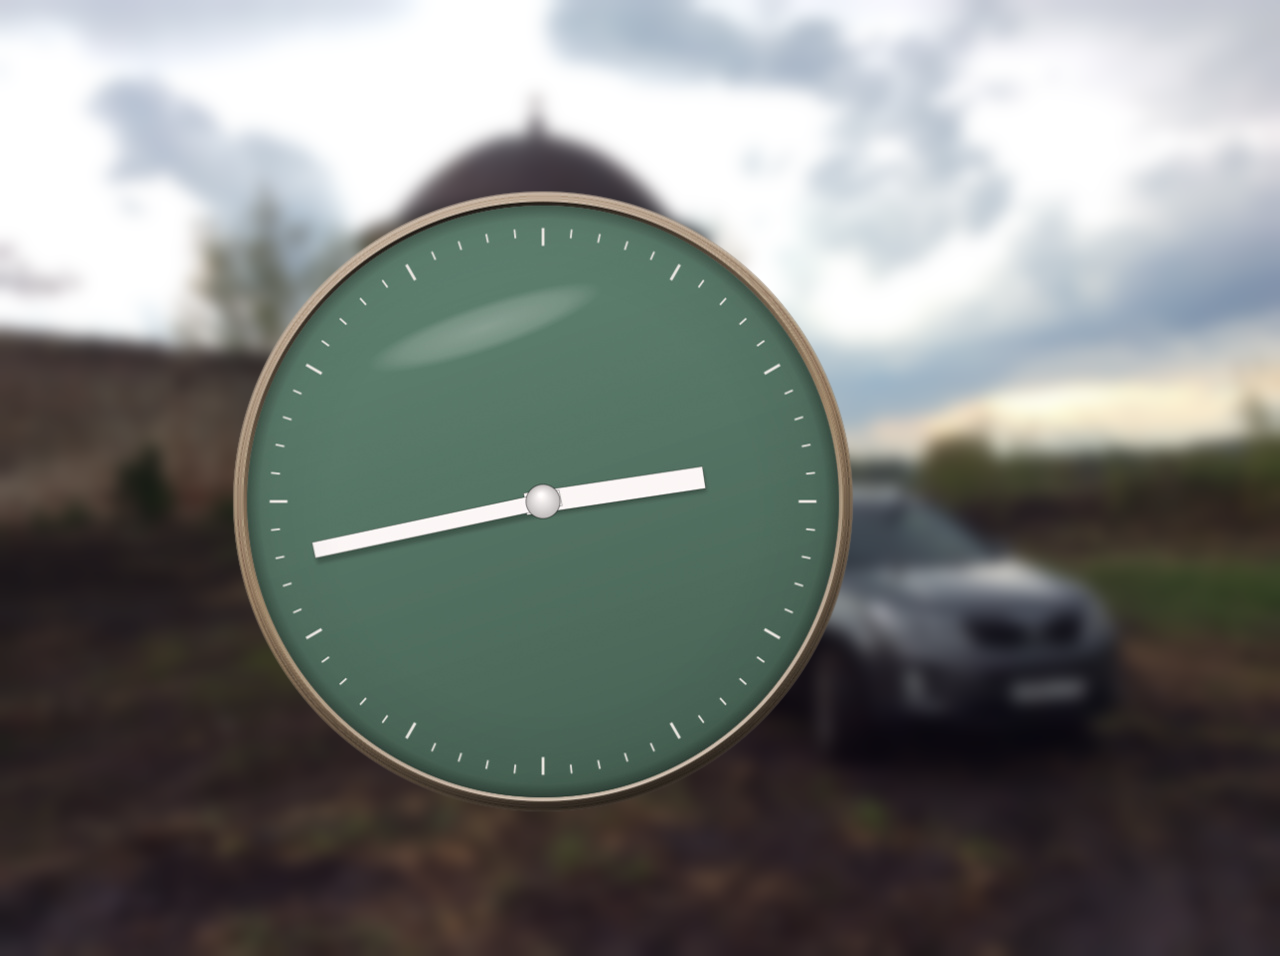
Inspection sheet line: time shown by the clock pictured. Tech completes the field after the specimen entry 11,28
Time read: 2,43
